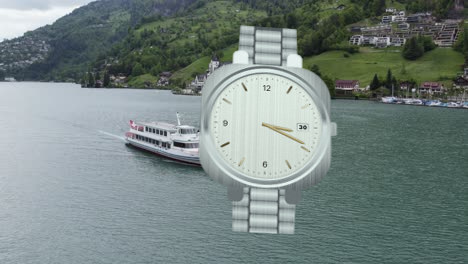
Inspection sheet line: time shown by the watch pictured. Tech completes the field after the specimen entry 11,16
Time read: 3,19
